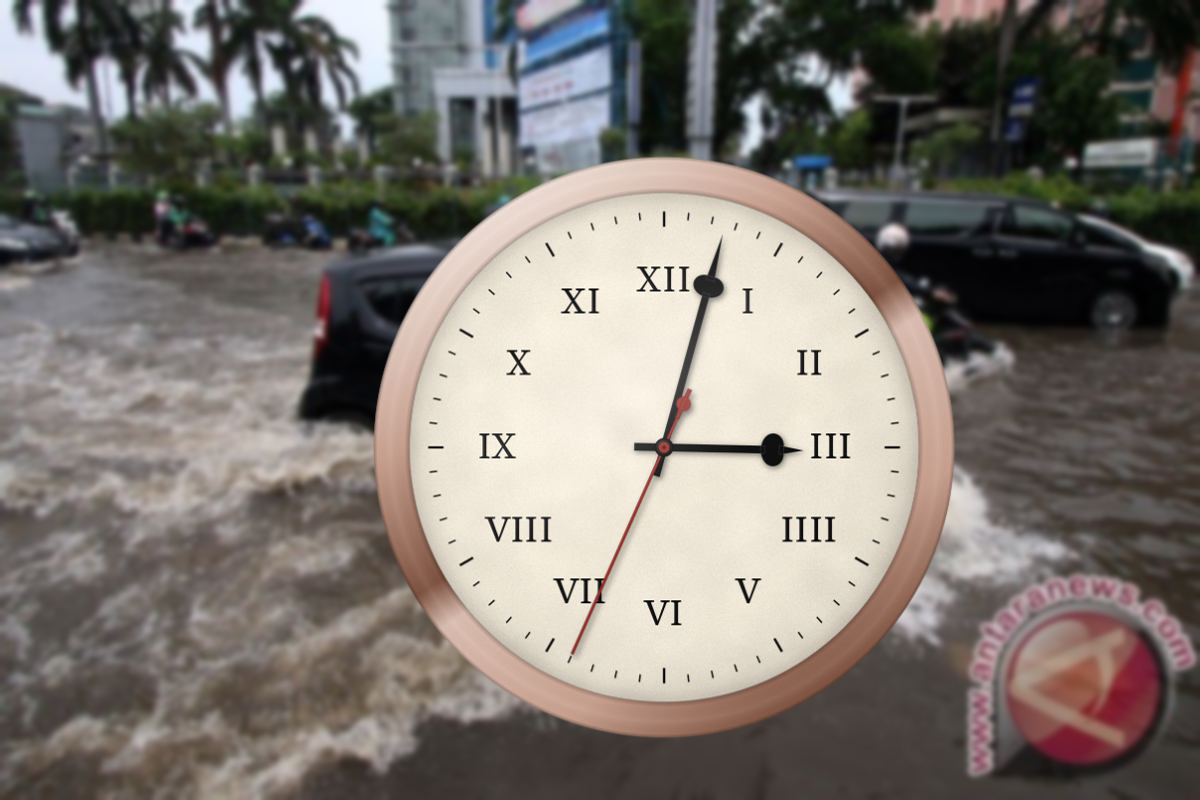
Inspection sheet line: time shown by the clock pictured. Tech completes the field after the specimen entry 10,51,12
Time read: 3,02,34
